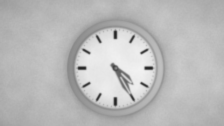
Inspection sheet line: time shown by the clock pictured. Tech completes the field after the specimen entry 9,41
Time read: 4,25
